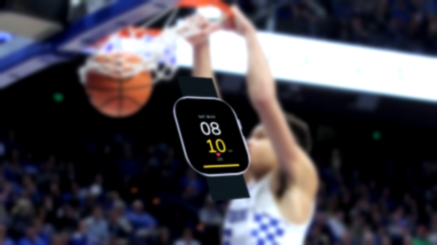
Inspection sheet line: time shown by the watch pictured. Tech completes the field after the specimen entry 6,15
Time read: 8,10
